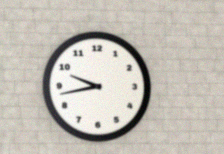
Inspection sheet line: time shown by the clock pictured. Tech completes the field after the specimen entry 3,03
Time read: 9,43
